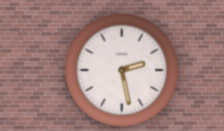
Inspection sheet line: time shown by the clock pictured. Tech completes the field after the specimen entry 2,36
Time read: 2,28
